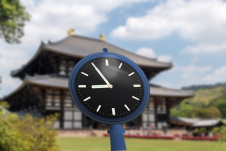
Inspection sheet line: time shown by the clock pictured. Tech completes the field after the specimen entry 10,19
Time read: 8,55
